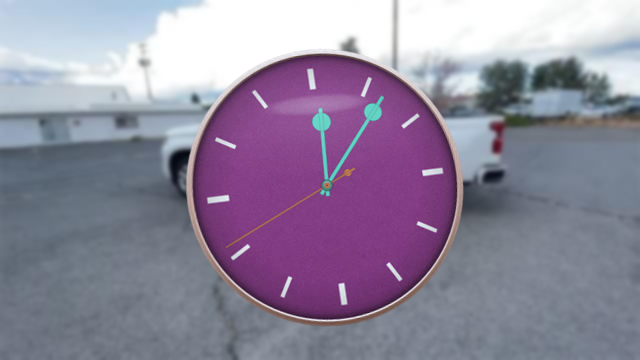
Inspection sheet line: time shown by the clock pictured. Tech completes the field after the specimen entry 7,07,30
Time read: 12,06,41
